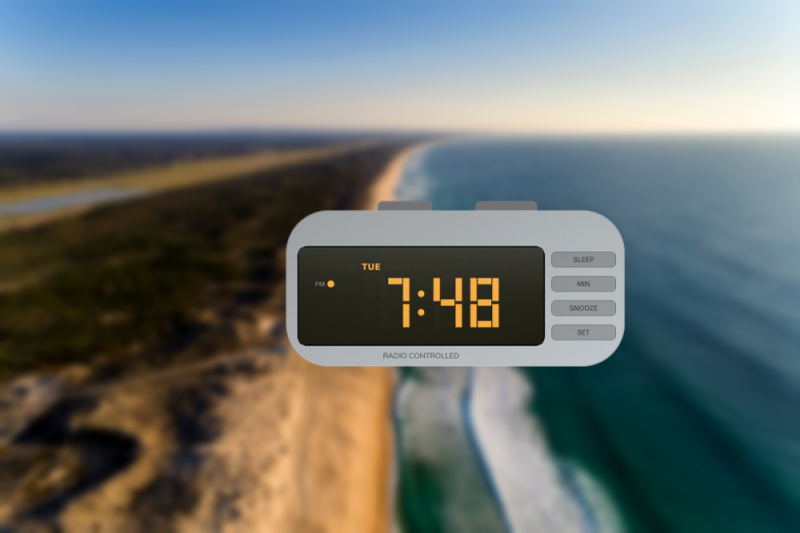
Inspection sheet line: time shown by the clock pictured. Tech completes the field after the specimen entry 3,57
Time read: 7,48
